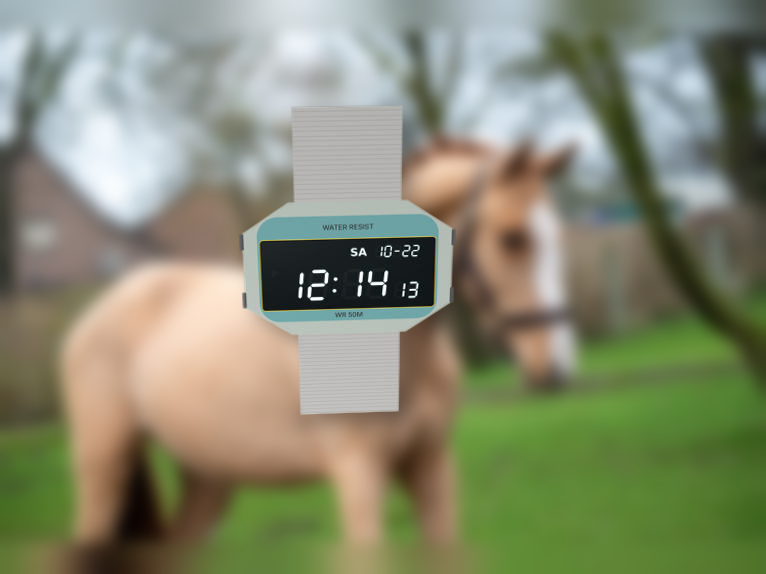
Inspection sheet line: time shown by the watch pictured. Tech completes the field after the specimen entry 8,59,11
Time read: 12,14,13
